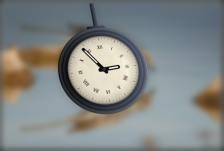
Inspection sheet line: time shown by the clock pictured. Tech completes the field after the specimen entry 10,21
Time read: 2,54
